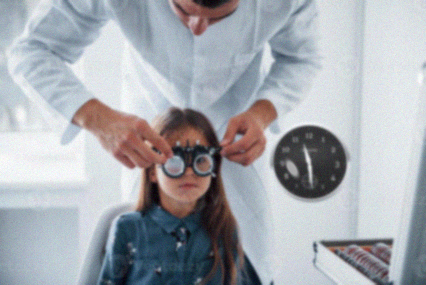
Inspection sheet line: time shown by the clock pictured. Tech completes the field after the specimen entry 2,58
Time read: 11,29
